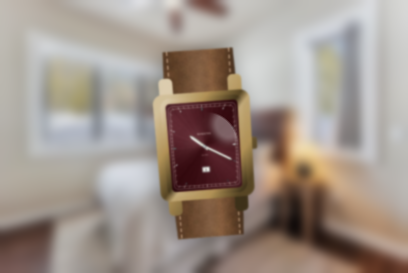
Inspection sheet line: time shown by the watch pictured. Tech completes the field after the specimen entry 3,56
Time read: 10,20
